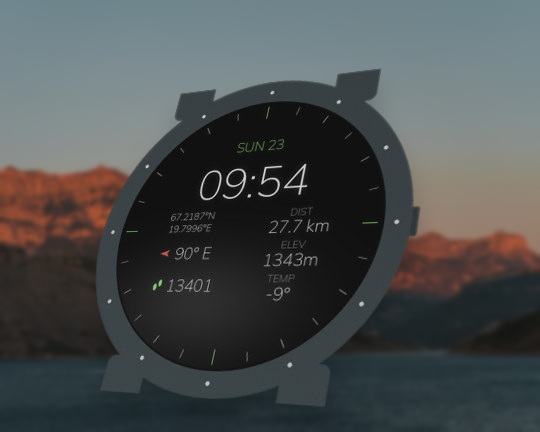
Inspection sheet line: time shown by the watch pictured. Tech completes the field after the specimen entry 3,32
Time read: 9,54
